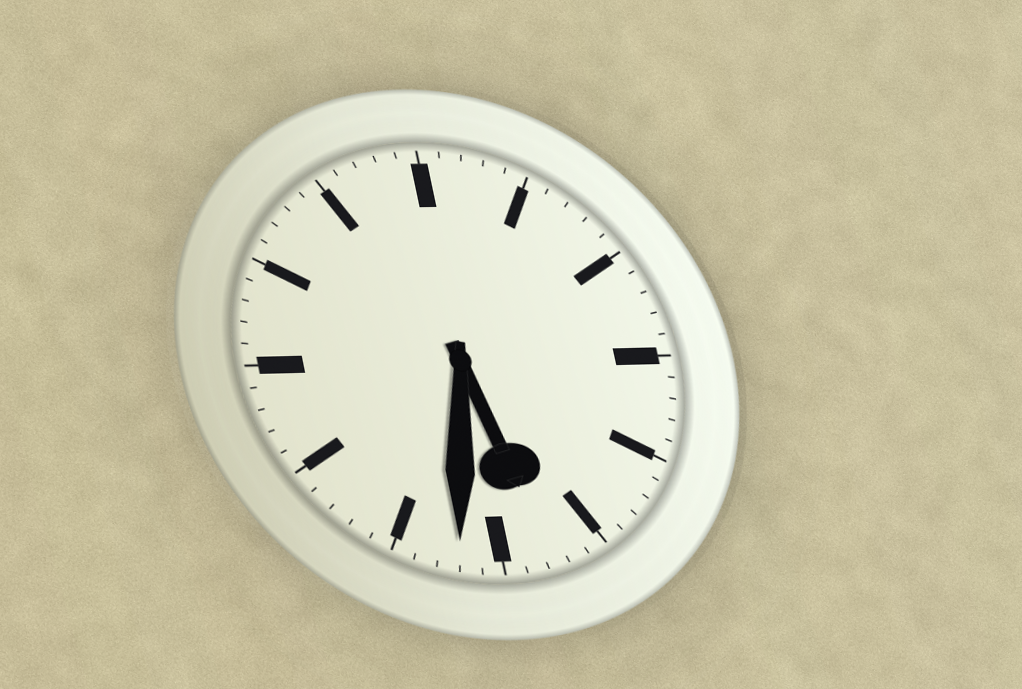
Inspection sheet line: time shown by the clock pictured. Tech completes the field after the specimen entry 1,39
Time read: 5,32
